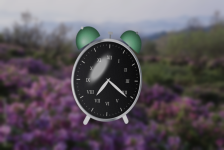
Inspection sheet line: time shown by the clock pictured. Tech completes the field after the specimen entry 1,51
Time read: 7,21
